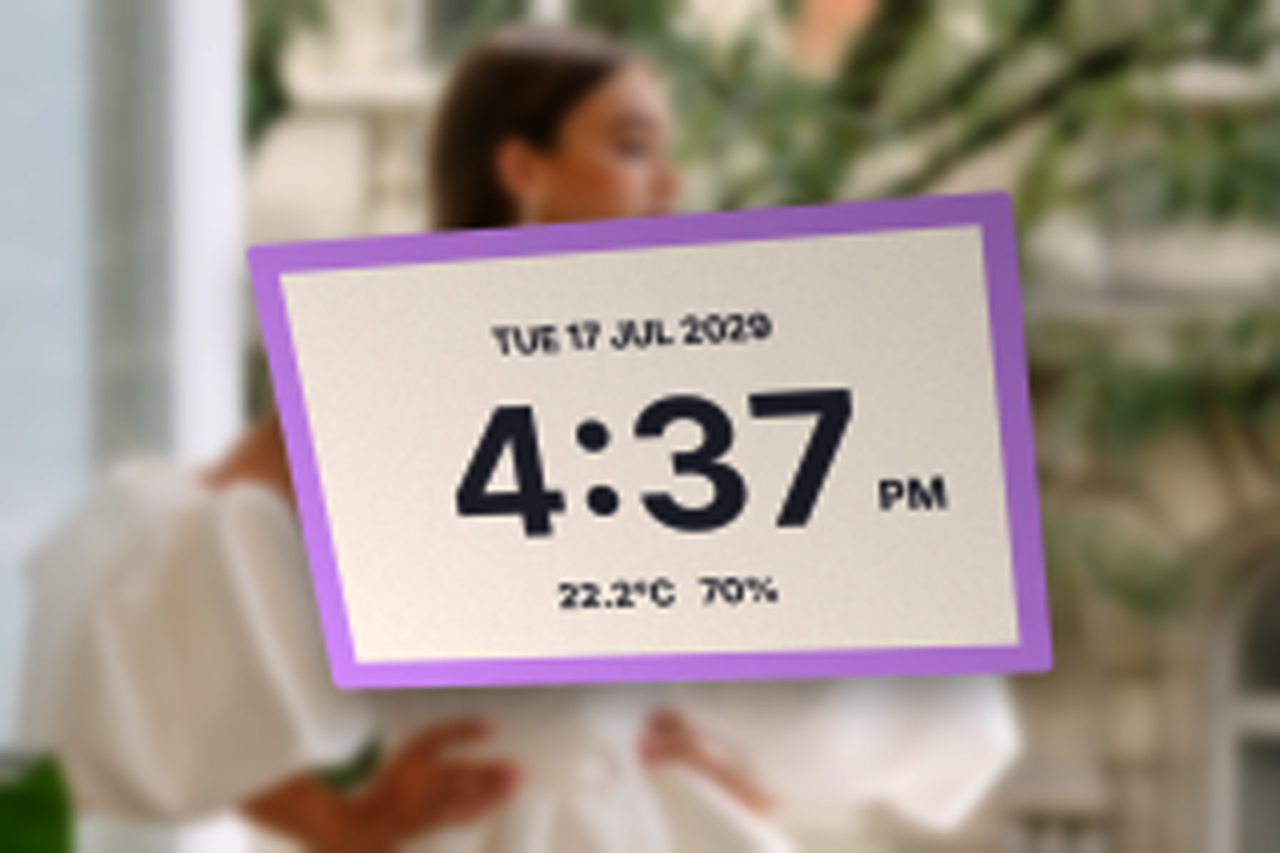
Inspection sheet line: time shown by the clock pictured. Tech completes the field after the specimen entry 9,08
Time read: 4,37
